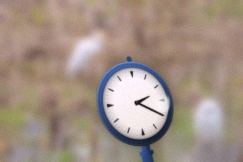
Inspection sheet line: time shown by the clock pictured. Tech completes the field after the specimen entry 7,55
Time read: 2,20
